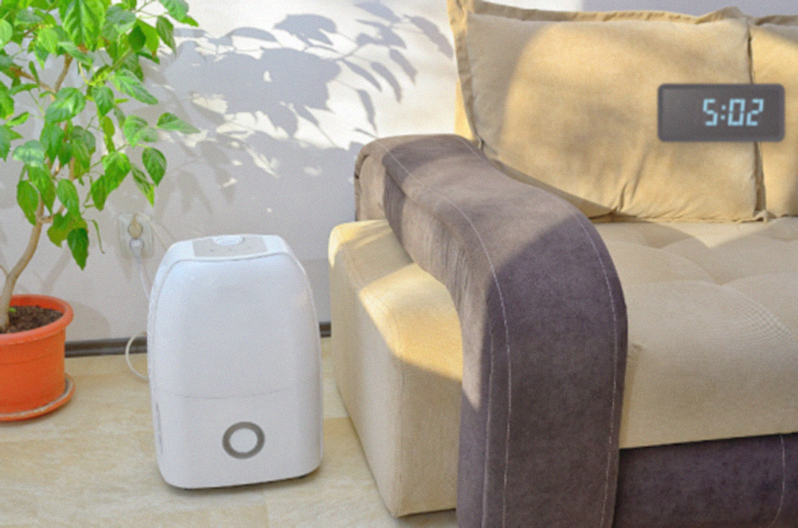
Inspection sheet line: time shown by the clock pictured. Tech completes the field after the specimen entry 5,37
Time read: 5,02
